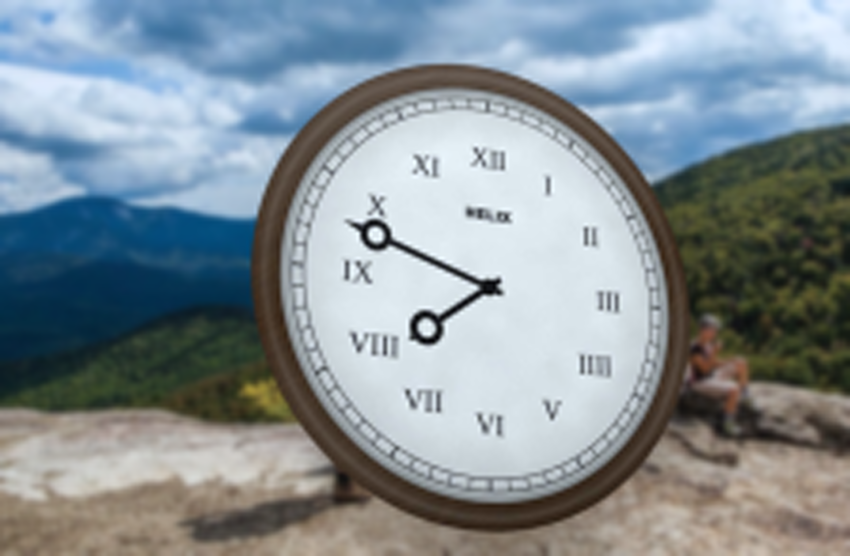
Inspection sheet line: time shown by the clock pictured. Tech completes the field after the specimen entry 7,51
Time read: 7,48
